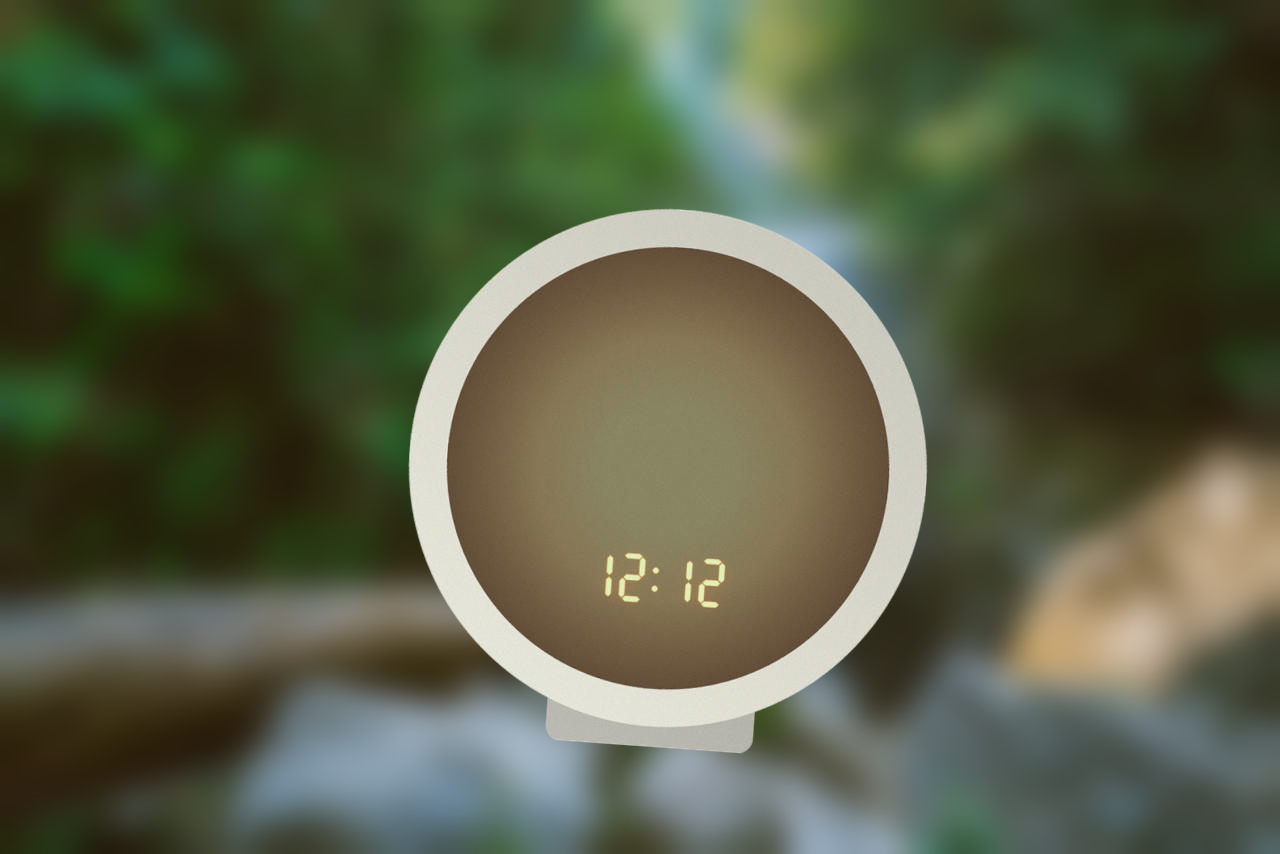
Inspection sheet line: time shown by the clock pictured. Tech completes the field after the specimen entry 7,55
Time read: 12,12
